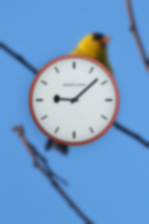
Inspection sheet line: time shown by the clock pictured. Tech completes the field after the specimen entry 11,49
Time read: 9,08
